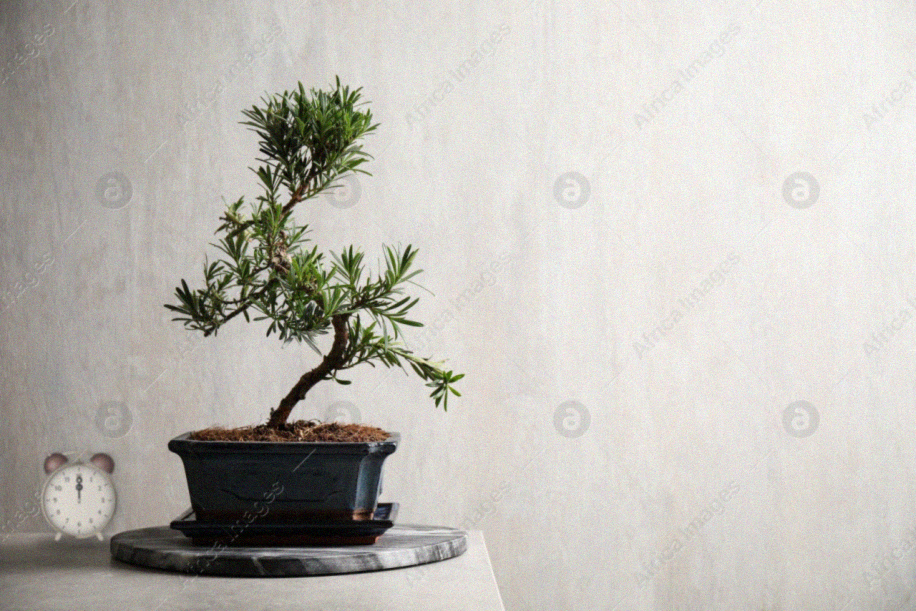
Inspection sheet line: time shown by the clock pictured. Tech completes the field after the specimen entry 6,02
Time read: 12,00
